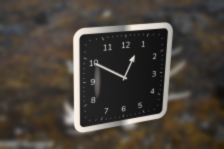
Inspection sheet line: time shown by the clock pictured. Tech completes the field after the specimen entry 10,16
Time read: 12,50
